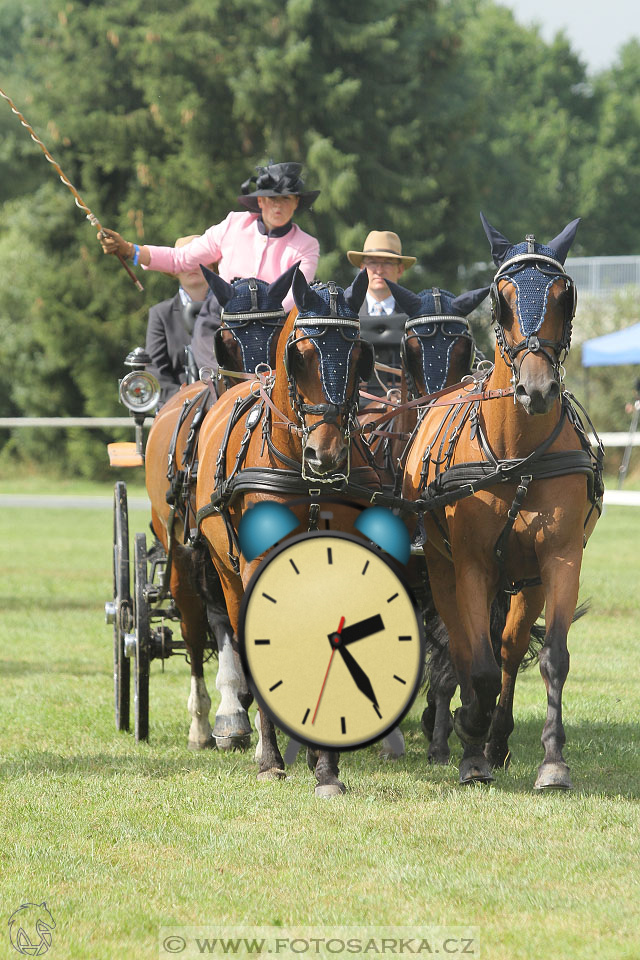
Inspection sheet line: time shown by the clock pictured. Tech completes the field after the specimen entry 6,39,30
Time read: 2,24,34
